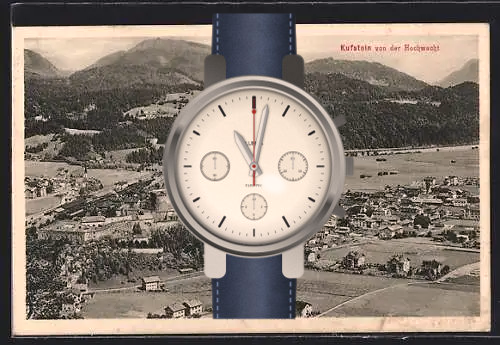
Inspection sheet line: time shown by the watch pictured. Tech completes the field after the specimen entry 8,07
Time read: 11,02
